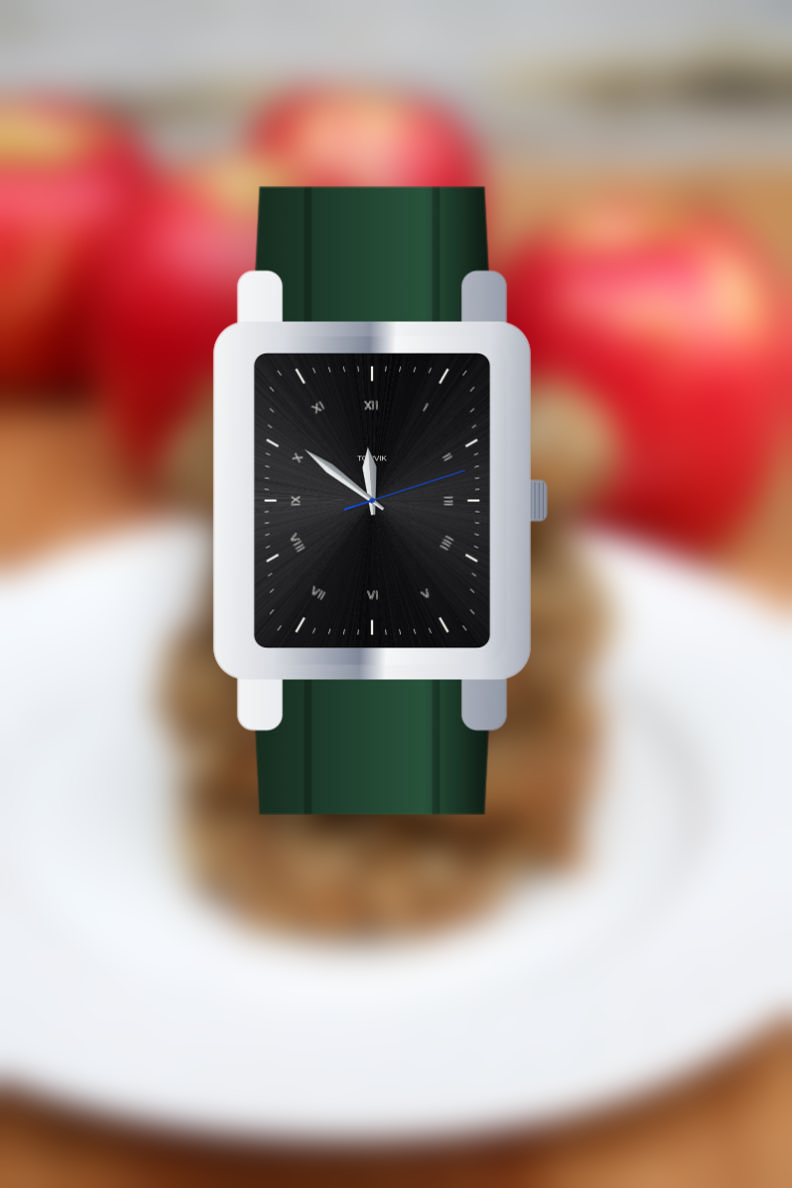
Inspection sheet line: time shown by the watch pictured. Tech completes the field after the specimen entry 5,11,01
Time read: 11,51,12
